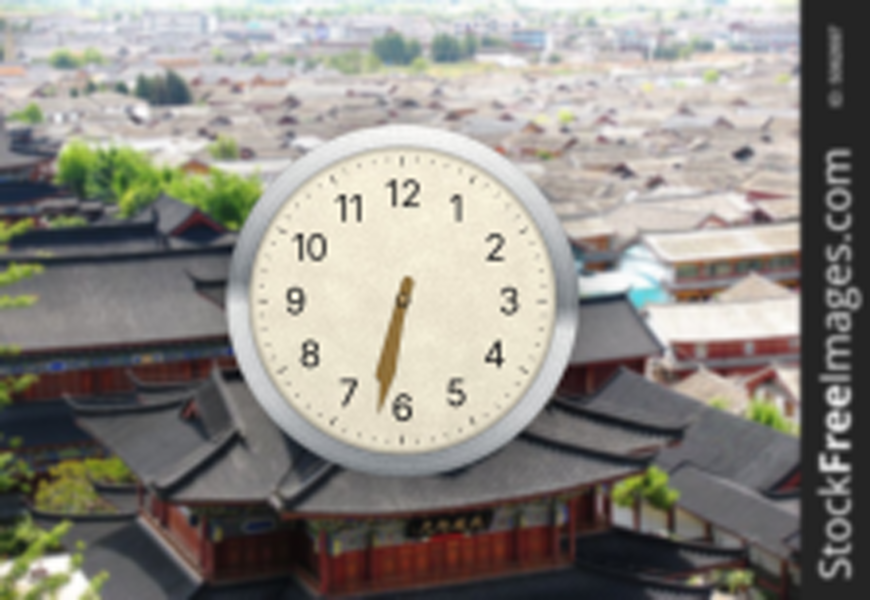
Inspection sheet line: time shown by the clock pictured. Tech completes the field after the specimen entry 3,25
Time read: 6,32
